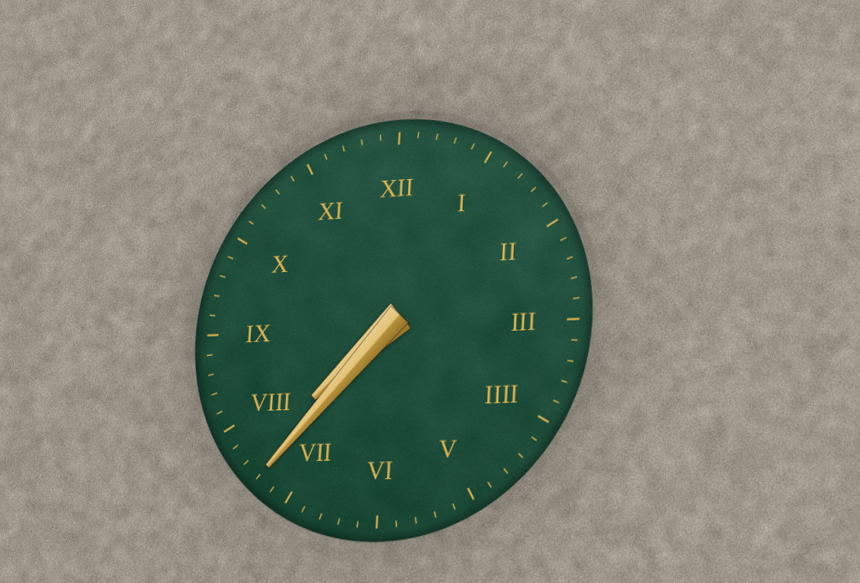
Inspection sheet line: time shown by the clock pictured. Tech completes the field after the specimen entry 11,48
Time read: 7,37
